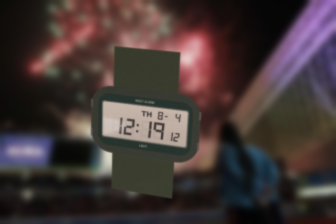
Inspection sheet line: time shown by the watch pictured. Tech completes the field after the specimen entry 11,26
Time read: 12,19
